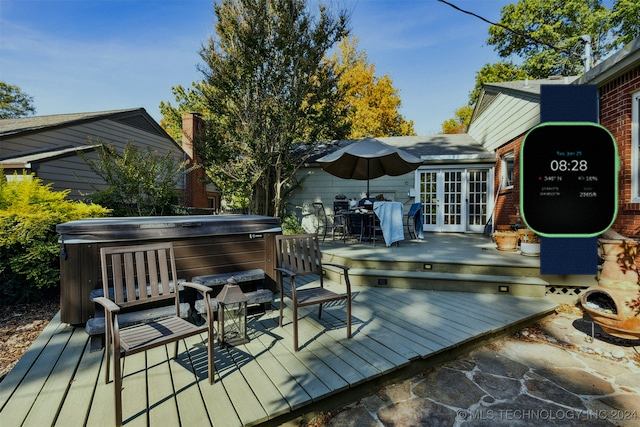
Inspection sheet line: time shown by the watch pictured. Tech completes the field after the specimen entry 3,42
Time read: 8,28
